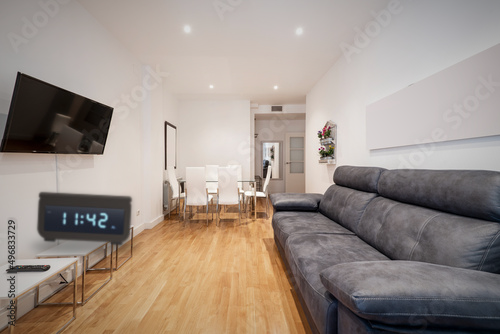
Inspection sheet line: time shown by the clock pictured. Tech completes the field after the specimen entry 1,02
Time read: 11,42
